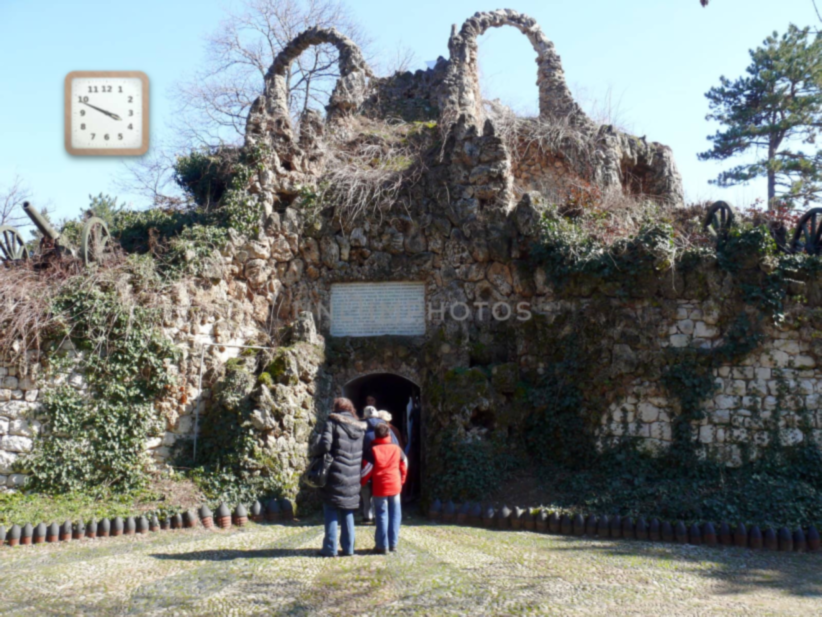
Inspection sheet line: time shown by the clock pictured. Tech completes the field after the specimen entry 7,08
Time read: 3,49
